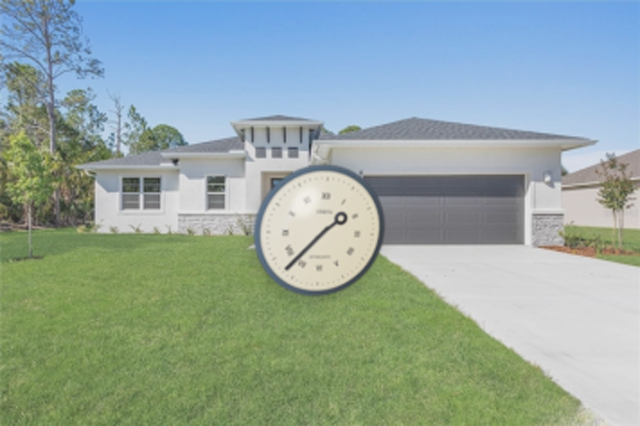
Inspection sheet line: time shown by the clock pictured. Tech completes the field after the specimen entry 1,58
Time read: 1,37
